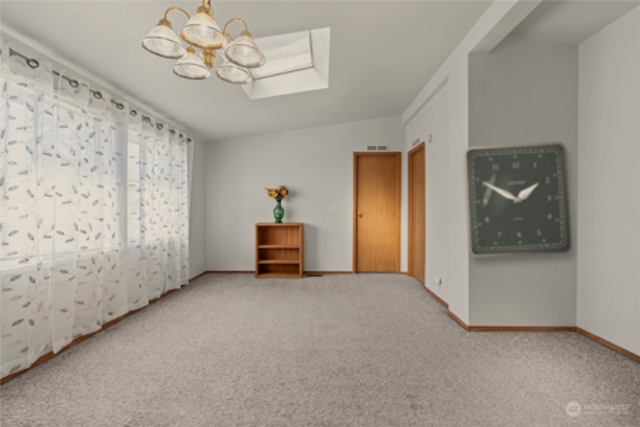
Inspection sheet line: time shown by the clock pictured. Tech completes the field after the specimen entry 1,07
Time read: 1,50
